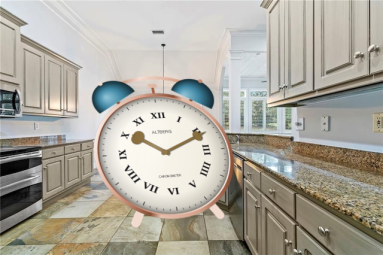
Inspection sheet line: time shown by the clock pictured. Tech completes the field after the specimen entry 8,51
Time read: 10,11
